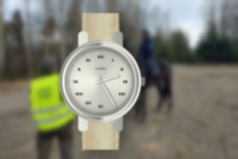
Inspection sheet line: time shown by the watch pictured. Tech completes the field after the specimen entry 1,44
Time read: 2,25
